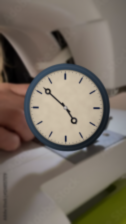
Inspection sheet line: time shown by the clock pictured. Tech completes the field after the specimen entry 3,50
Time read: 4,52
